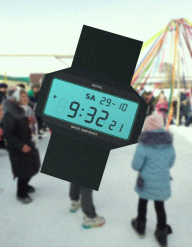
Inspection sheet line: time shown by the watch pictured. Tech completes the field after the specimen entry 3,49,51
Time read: 9,32,21
